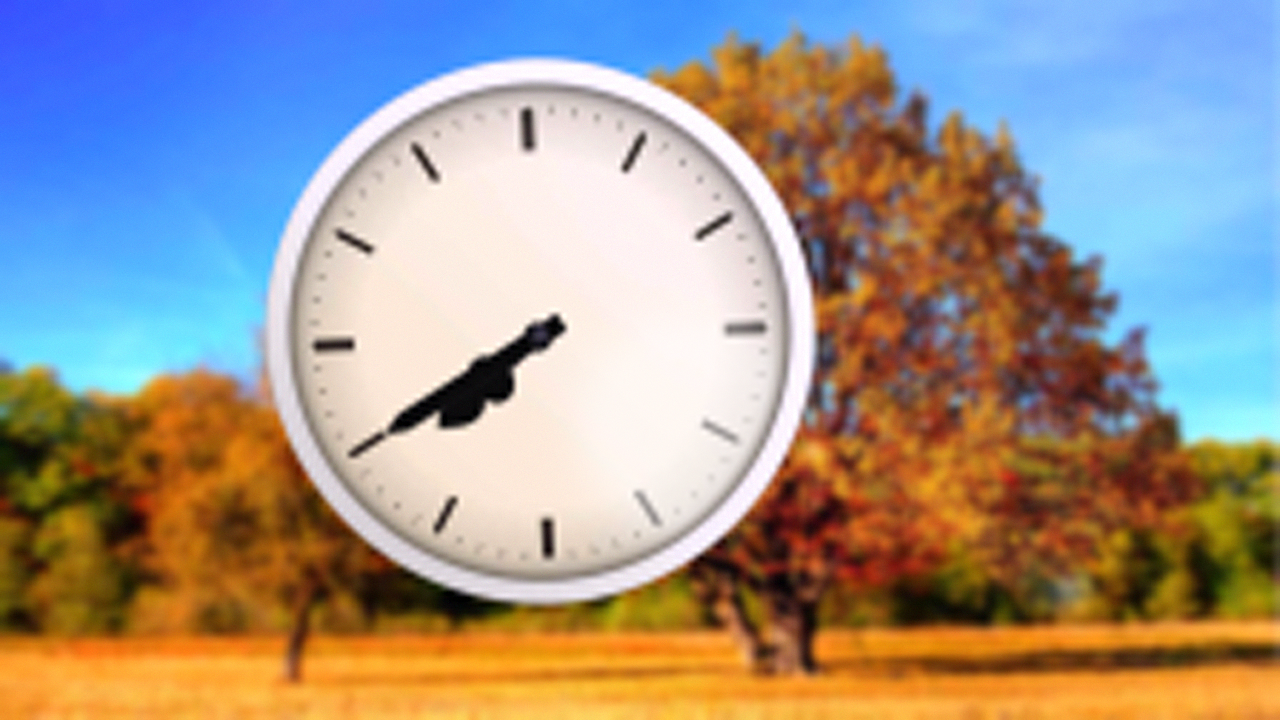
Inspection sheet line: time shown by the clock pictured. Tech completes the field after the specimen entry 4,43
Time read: 7,40
